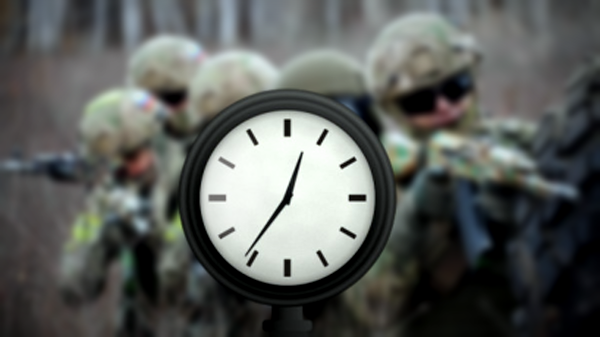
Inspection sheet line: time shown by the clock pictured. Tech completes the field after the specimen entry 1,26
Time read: 12,36
